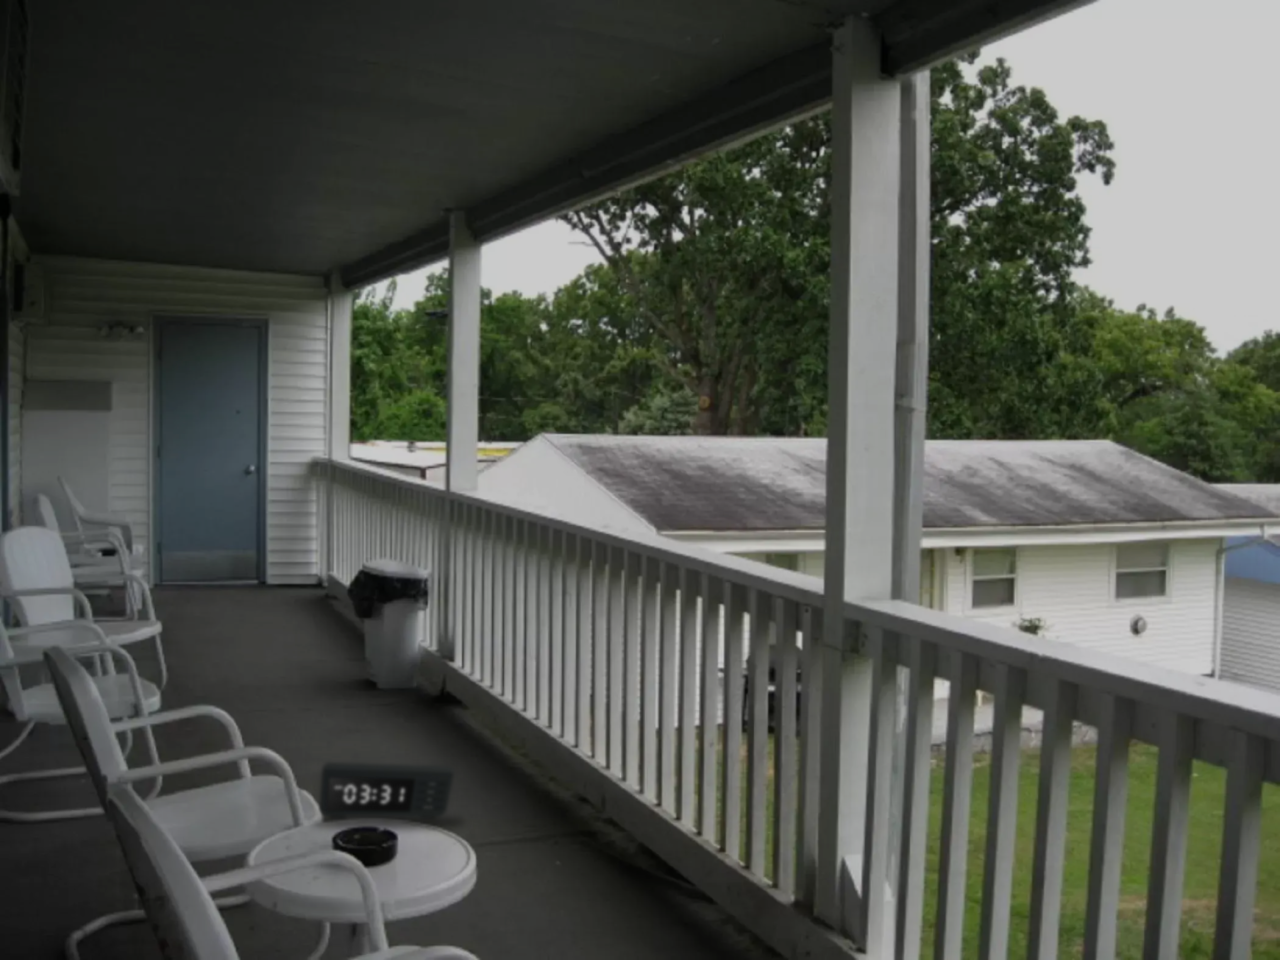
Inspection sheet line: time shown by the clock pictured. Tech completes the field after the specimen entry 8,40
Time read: 3,31
